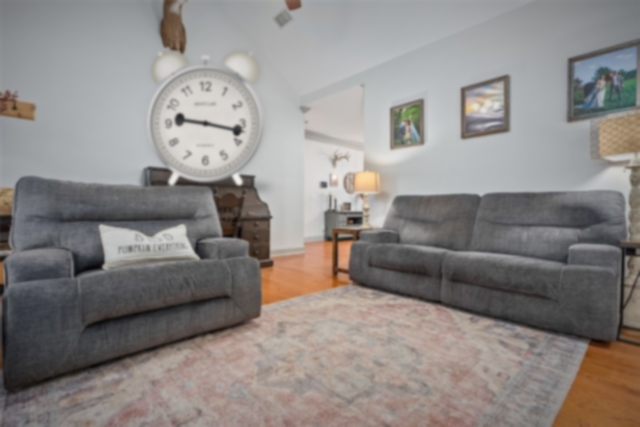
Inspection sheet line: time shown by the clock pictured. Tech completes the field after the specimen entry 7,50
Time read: 9,17
